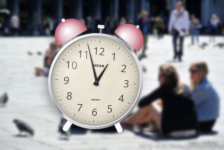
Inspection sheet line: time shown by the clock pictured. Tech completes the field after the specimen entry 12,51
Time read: 12,57
